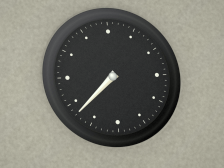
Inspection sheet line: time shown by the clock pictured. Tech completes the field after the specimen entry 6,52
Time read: 7,38
